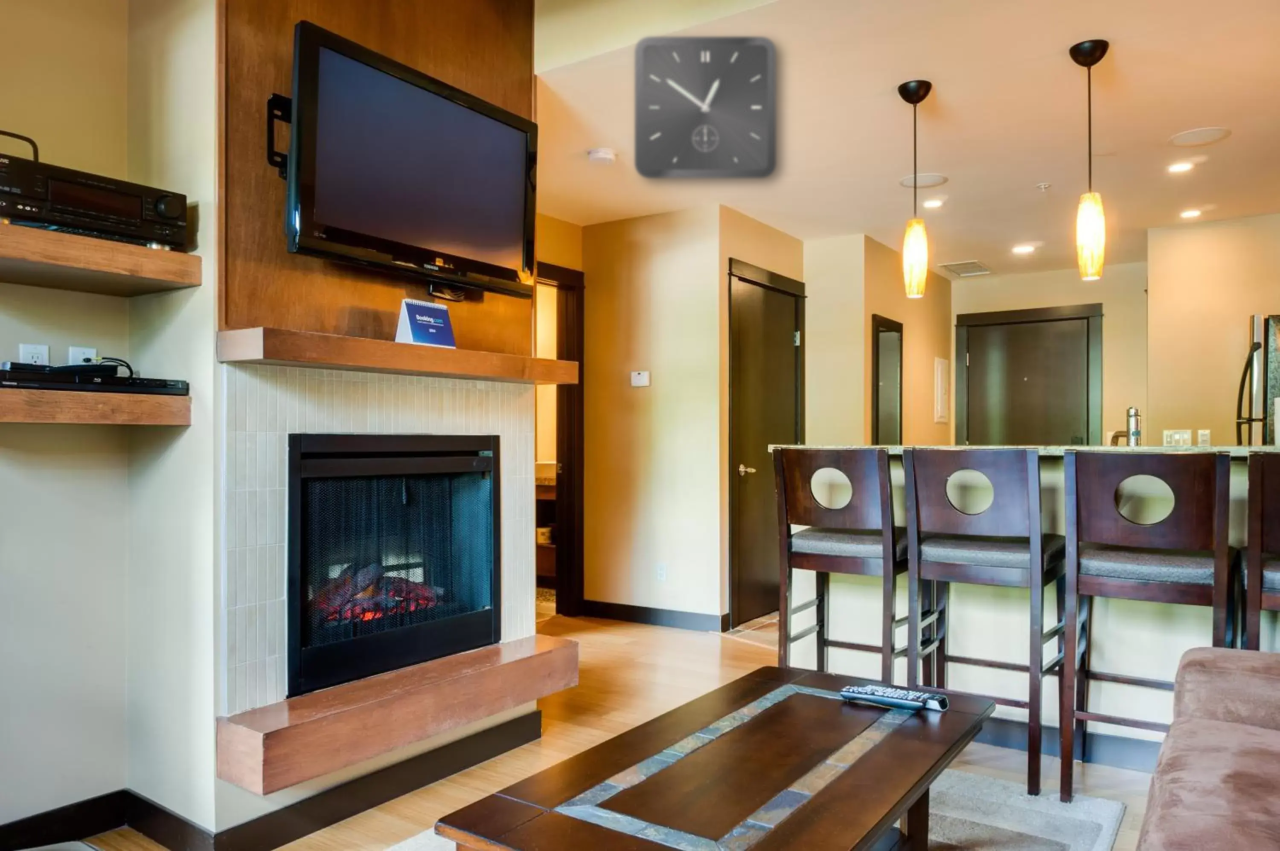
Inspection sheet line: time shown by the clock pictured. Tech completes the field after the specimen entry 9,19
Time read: 12,51
